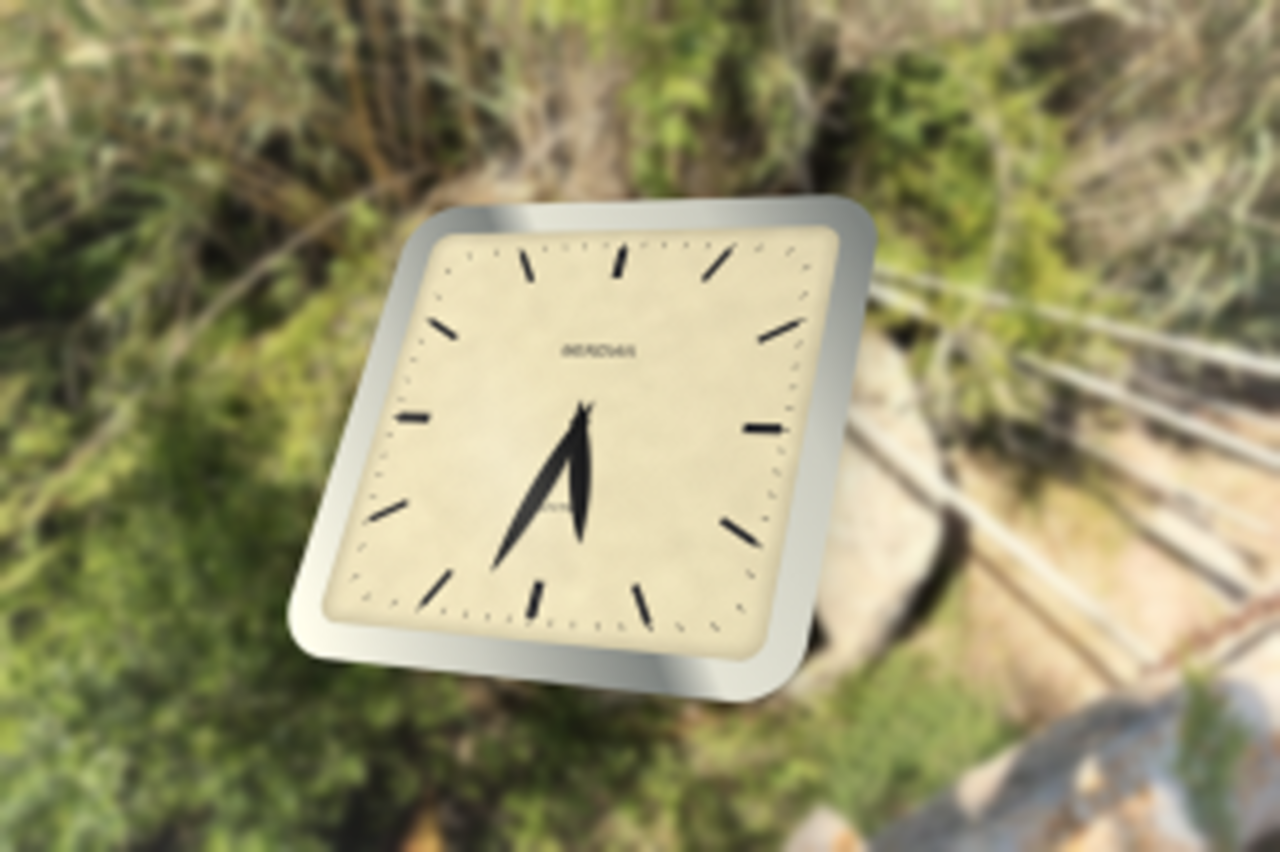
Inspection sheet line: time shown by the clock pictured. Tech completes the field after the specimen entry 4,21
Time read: 5,33
